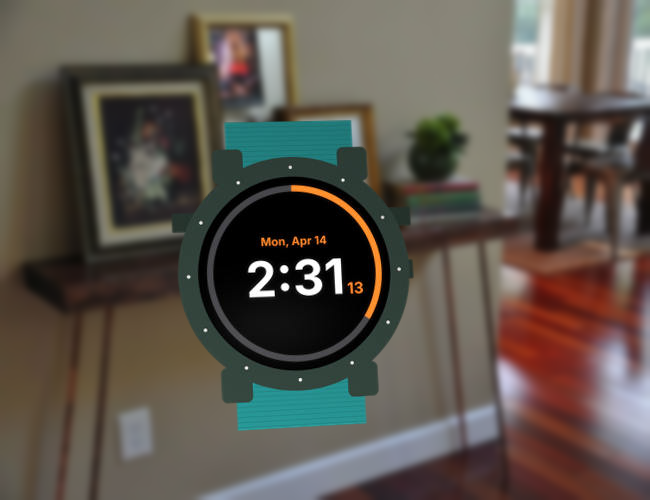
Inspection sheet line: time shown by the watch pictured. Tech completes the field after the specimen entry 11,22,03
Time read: 2,31,13
